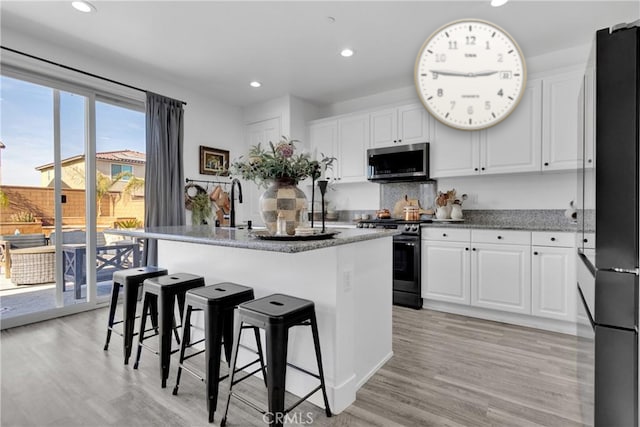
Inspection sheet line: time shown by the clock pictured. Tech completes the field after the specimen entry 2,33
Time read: 2,46
